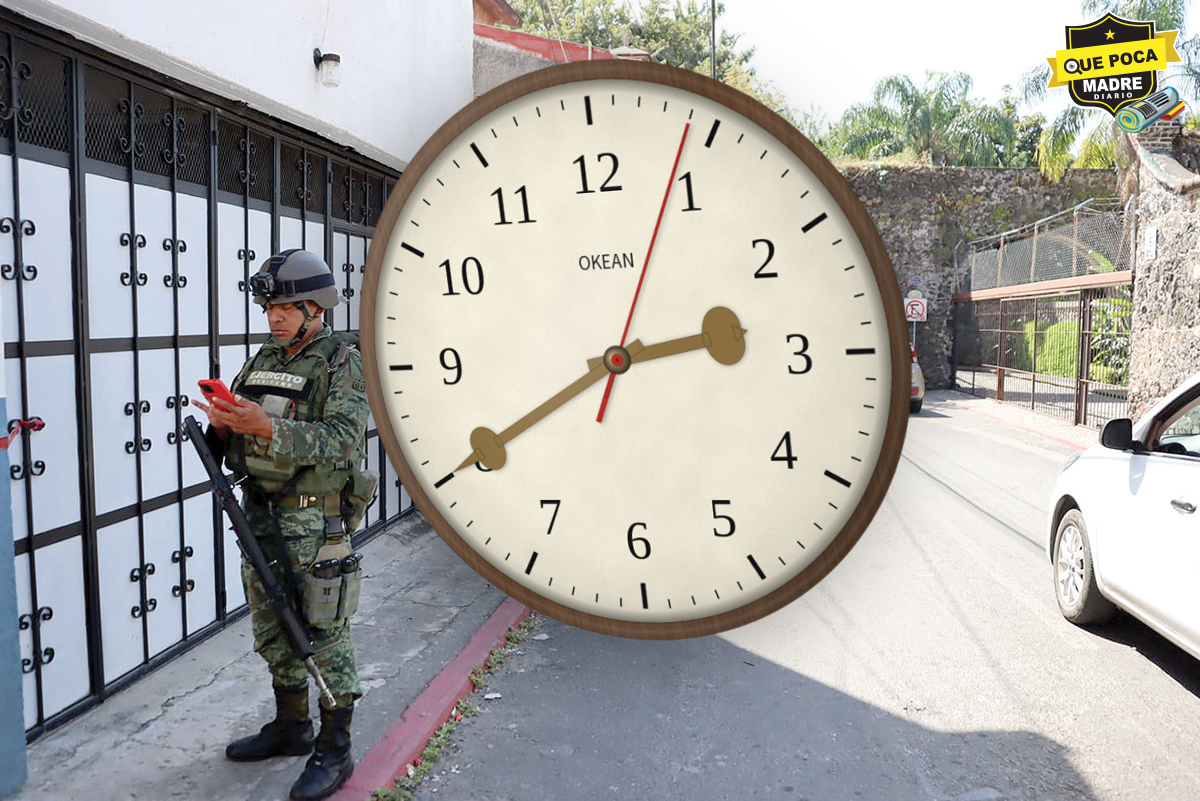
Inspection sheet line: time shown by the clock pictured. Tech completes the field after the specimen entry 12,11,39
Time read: 2,40,04
